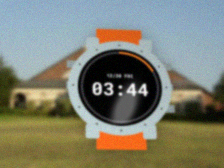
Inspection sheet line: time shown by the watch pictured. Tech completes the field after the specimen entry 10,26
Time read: 3,44
